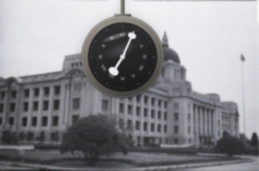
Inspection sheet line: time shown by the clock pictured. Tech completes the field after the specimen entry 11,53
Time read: 7,04
